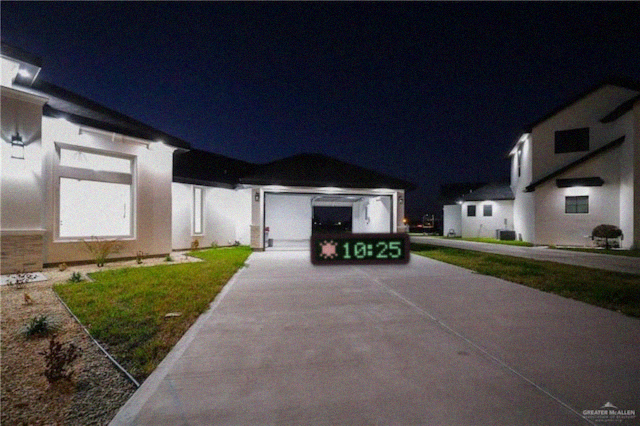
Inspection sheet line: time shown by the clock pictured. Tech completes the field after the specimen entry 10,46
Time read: 10,25
